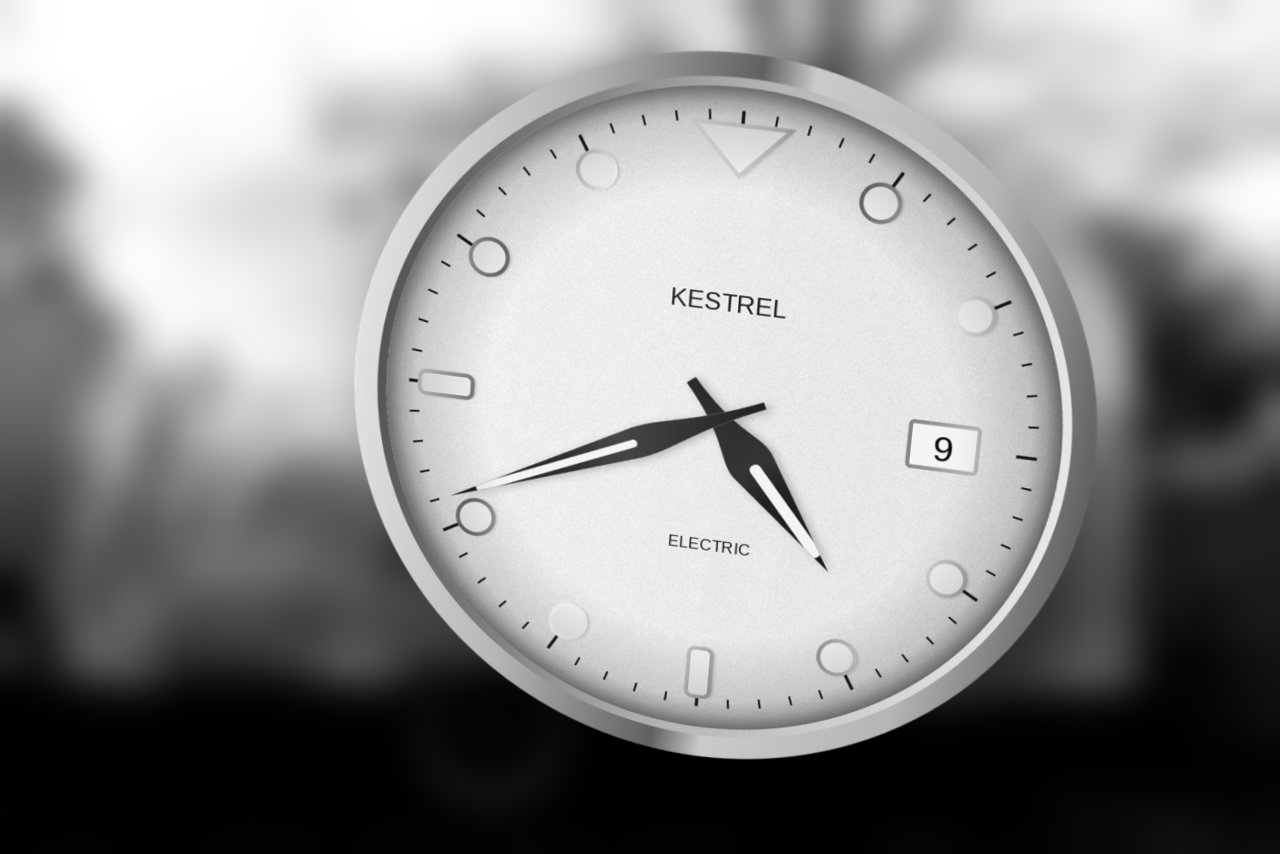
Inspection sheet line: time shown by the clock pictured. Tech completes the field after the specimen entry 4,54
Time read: 4,41
